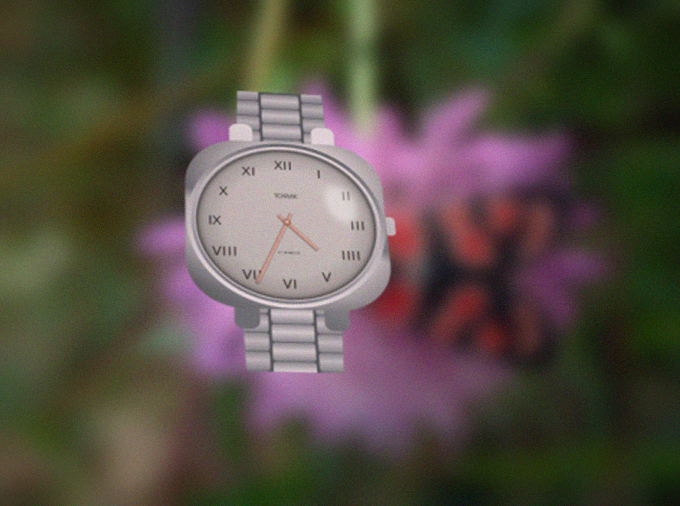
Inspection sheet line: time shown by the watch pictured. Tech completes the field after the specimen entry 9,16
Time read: 4,34
